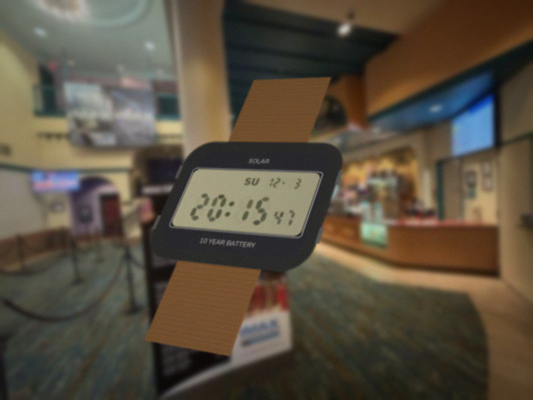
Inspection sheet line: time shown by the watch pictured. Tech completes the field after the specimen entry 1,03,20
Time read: 20,15,47
